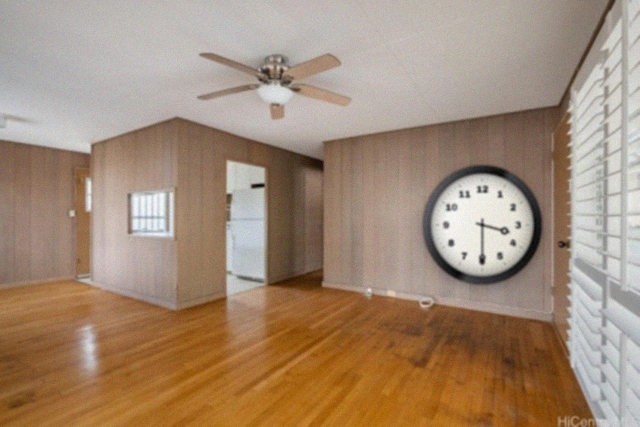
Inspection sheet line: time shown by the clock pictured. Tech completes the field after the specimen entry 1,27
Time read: 3,30
